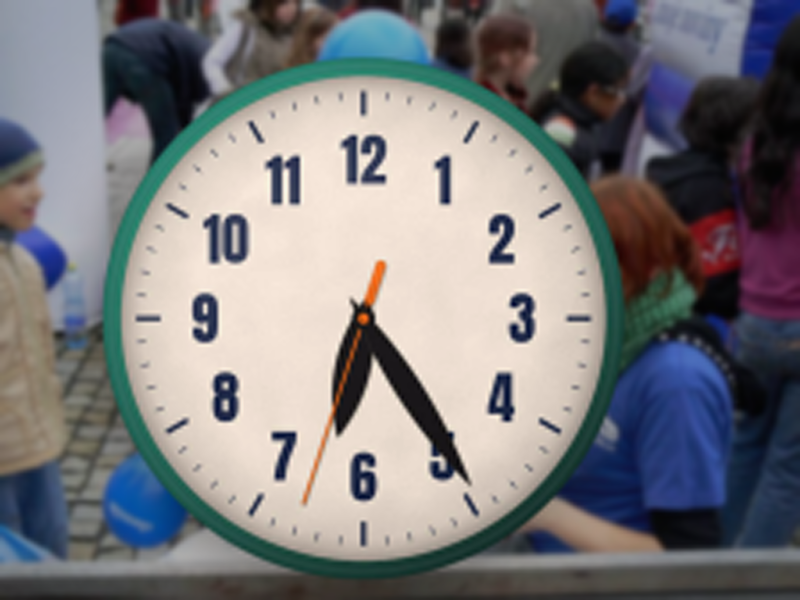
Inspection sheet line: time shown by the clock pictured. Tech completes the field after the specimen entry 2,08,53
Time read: 6,24,33
